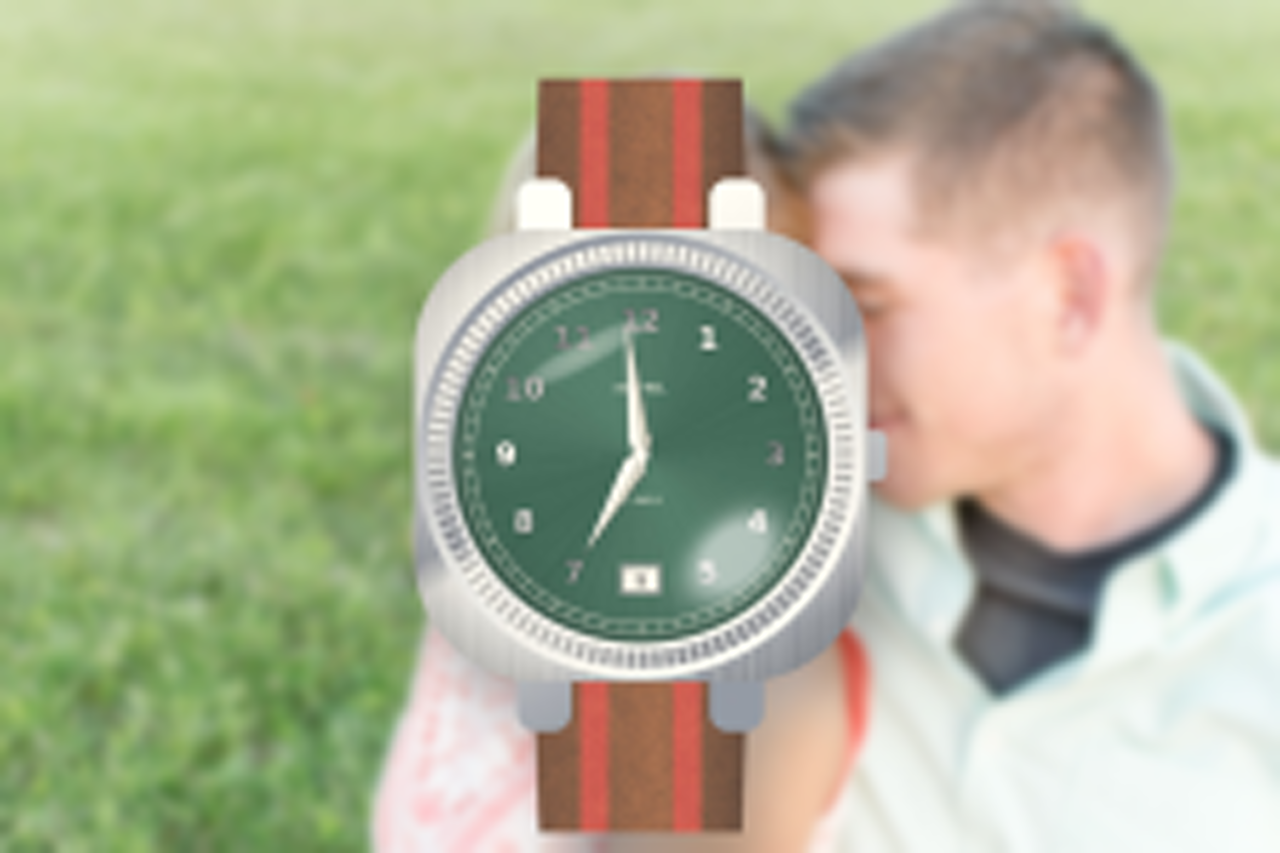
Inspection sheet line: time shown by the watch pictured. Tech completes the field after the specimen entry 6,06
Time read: 6,59
